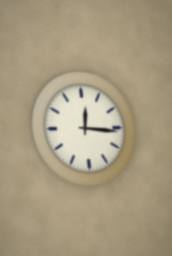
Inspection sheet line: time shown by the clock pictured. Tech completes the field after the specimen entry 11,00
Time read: 12,16
